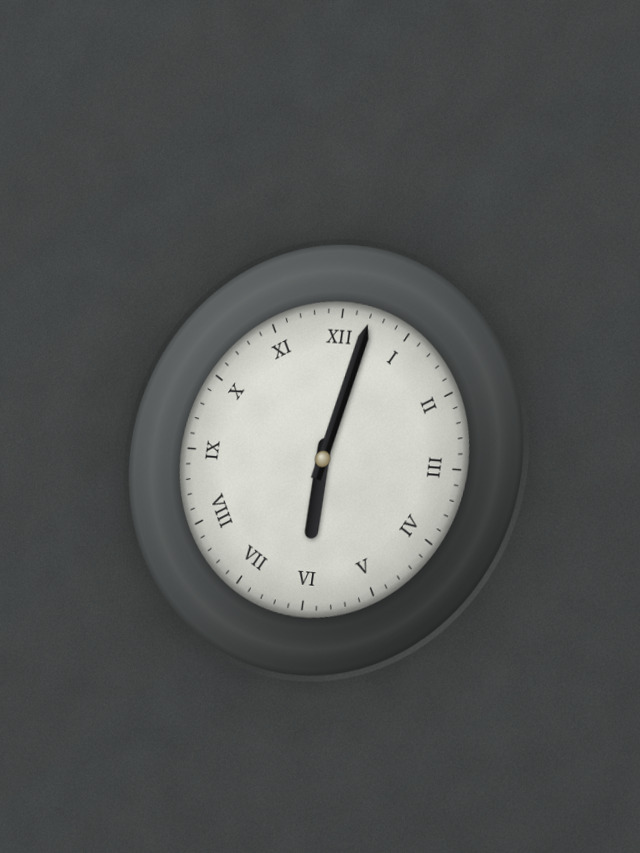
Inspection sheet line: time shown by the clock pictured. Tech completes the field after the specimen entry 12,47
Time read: 6,02
